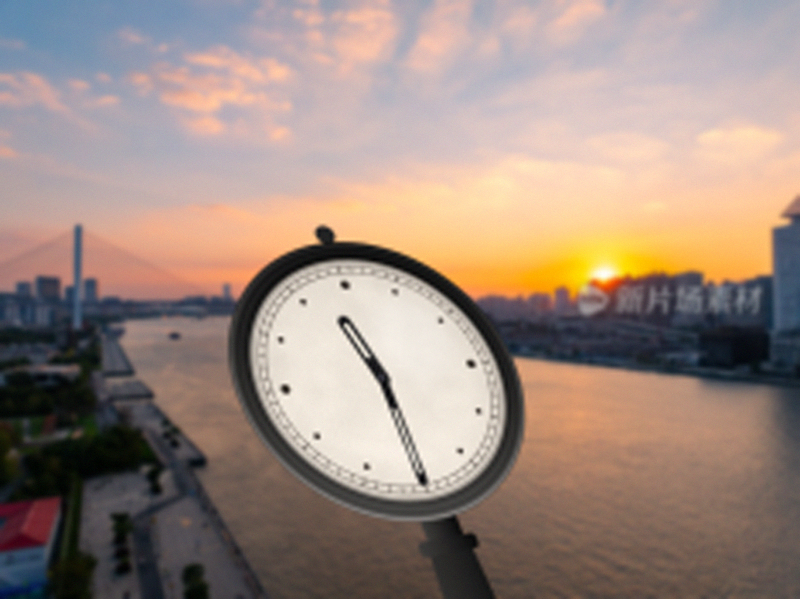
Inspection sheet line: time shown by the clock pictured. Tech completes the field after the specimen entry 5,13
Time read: 11,30
